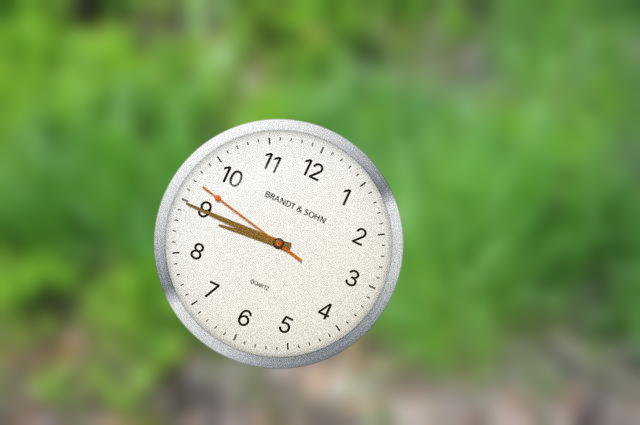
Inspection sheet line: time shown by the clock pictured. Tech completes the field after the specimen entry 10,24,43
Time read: 8,44,47
